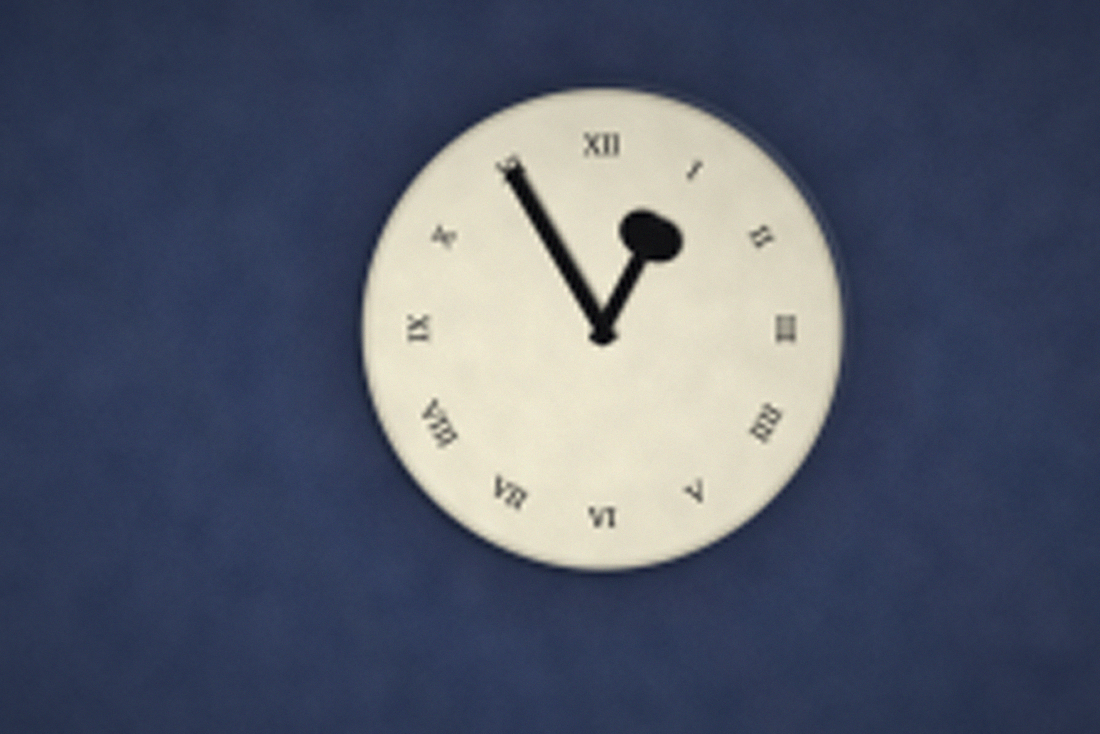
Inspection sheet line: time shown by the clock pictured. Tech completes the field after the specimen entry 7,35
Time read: 12,55
